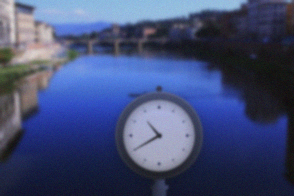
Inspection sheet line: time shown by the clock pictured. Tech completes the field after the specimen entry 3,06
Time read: 10,40
